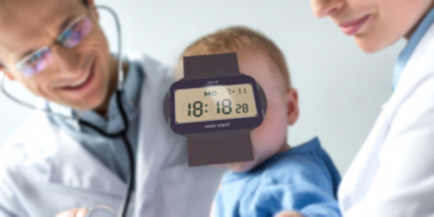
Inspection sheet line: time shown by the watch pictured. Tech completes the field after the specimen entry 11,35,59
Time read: 18,18,28
